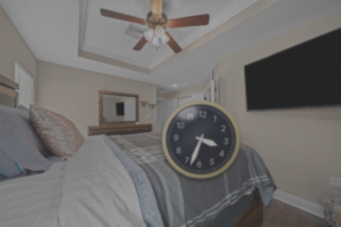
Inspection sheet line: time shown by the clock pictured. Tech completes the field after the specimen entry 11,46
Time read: 3,33
